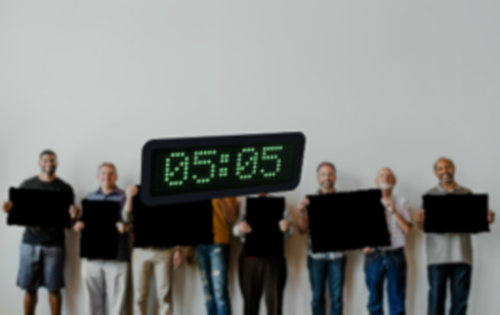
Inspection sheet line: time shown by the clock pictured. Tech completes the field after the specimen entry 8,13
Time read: 5,05
